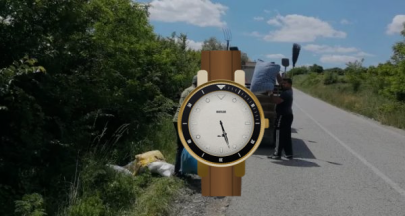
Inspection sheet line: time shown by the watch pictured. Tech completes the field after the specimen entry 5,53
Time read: 5,27
